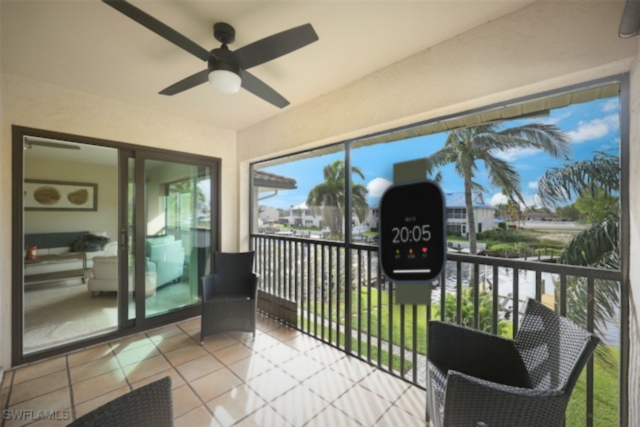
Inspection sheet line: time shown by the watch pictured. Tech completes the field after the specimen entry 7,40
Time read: 20,05
